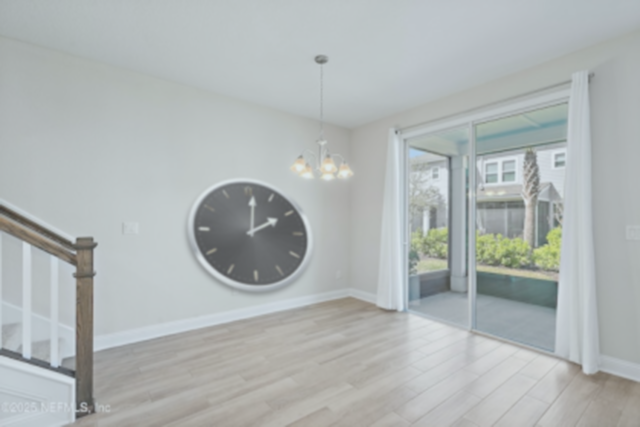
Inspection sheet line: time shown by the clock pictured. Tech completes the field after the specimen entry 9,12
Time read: 2,01
